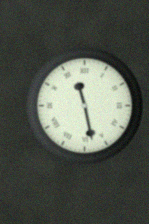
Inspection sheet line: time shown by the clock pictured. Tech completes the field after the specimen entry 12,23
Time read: 11,28
